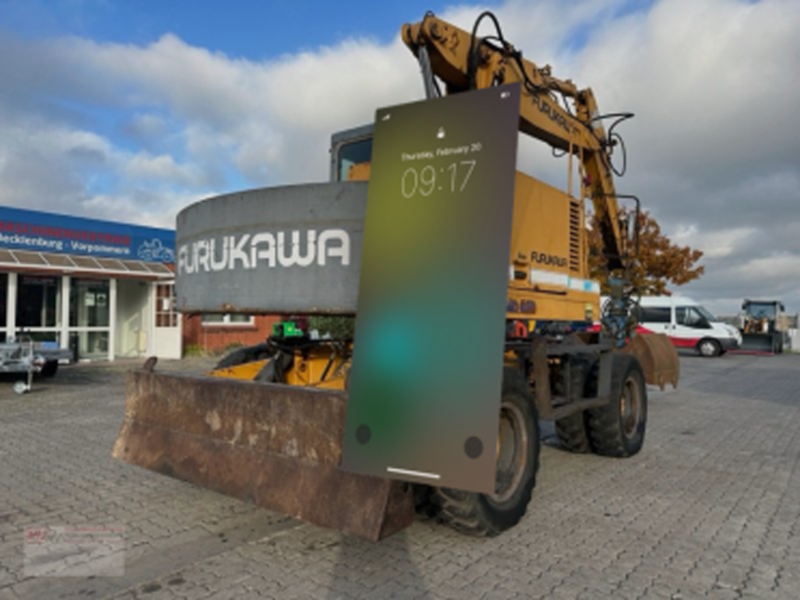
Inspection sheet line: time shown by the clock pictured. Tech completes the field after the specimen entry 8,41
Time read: 9,17
